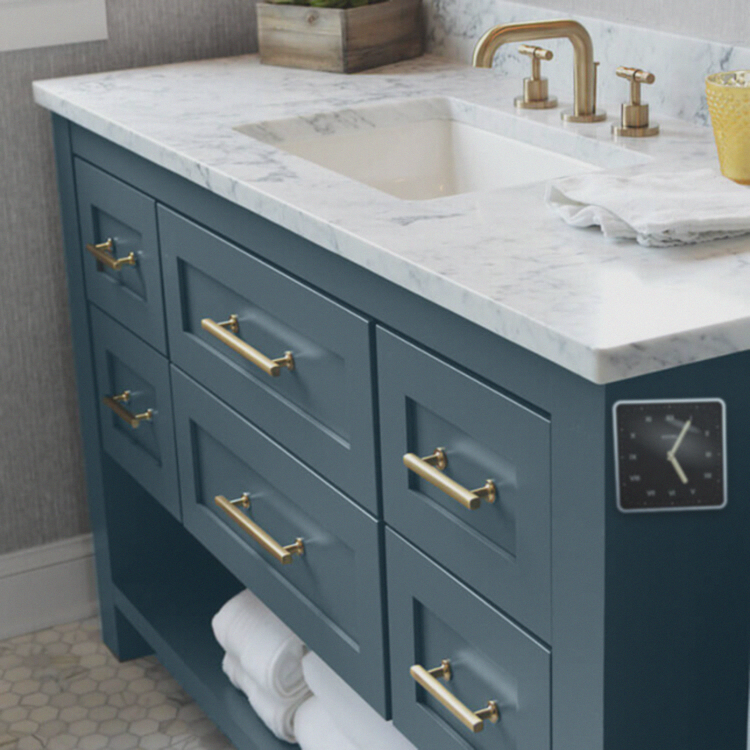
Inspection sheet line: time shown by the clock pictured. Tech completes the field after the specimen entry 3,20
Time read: 5,05
